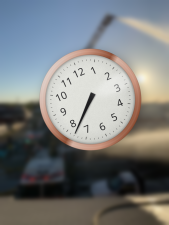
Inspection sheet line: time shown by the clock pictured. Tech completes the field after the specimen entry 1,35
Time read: 7,38
